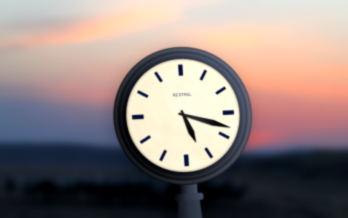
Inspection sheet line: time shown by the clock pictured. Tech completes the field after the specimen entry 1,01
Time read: 5,18
